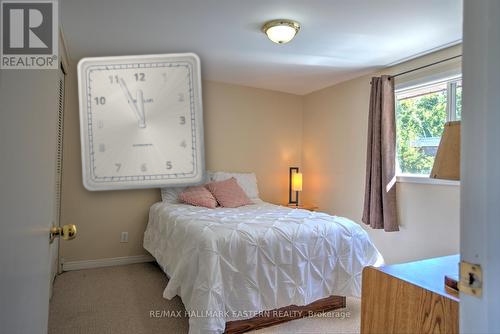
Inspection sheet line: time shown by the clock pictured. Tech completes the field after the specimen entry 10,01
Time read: 11,56
